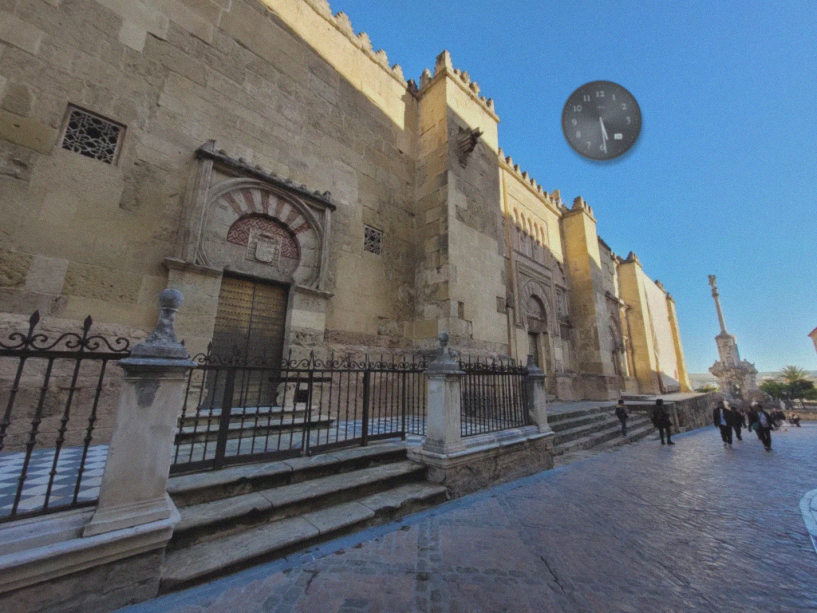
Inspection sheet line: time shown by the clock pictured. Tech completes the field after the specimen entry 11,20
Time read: 5,29
